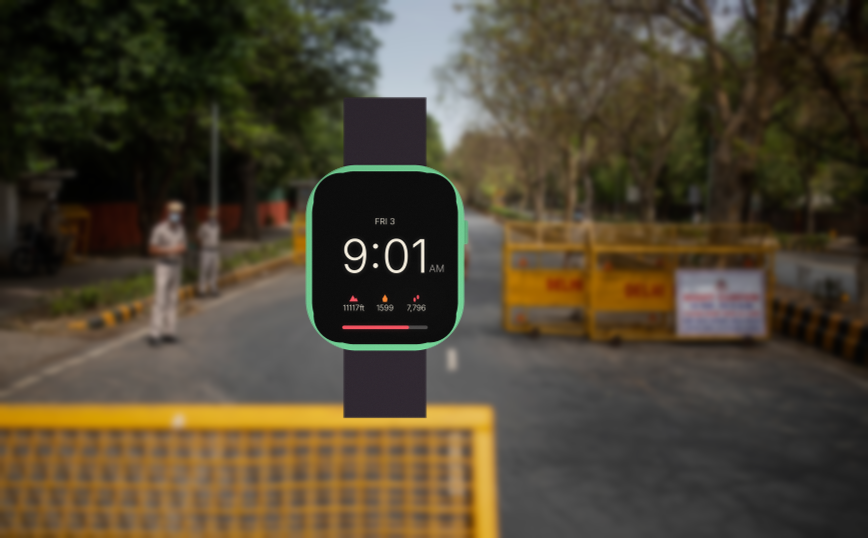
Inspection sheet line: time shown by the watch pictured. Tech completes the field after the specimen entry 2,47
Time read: 9,01
